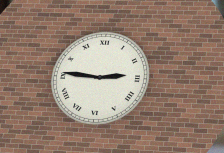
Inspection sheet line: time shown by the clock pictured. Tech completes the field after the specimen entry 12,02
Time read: 2,46
